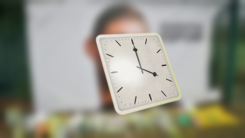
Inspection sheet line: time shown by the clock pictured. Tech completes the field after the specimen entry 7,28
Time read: 4,00
